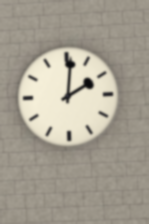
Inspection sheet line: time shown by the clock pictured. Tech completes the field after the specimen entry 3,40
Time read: 2,01
